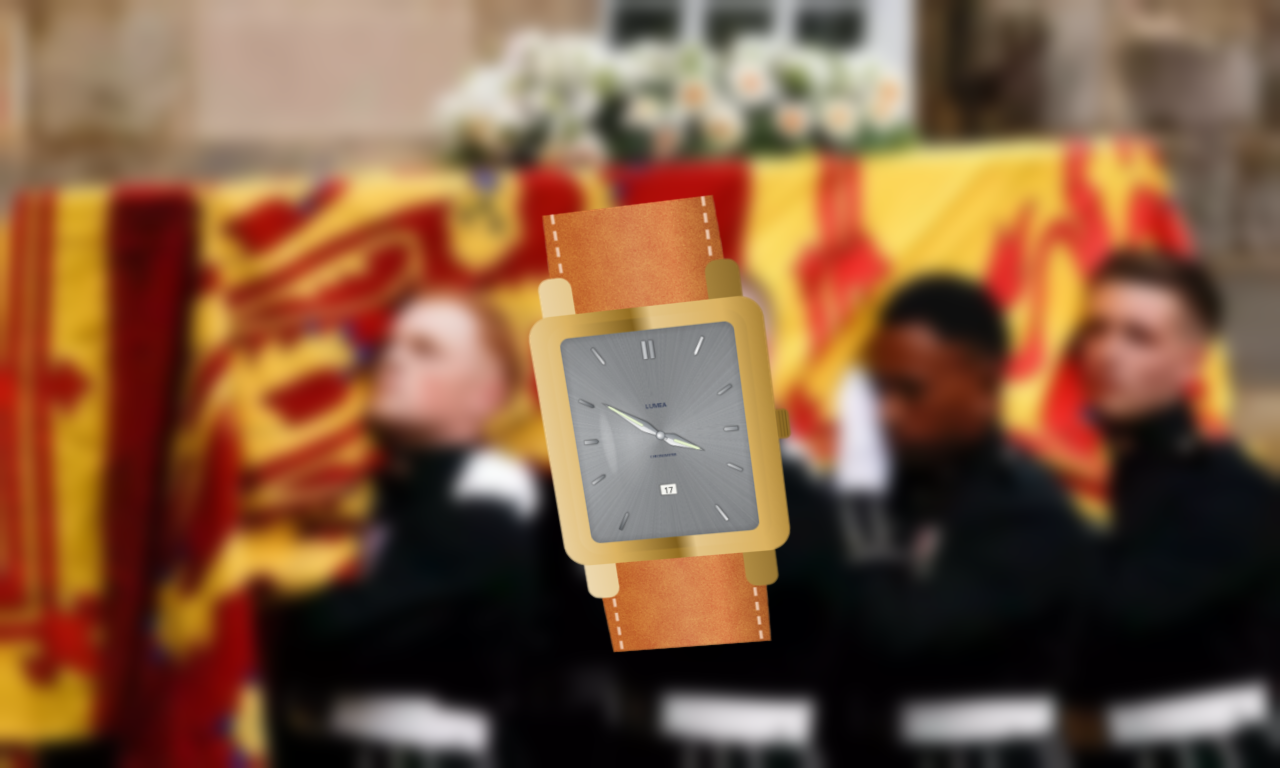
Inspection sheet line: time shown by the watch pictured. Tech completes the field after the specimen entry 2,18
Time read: 3,51
